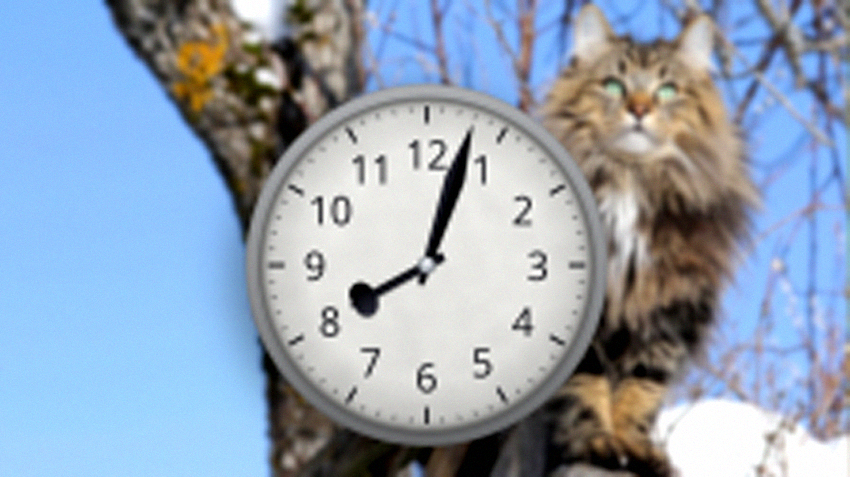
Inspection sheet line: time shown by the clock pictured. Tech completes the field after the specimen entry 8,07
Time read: 8,03
